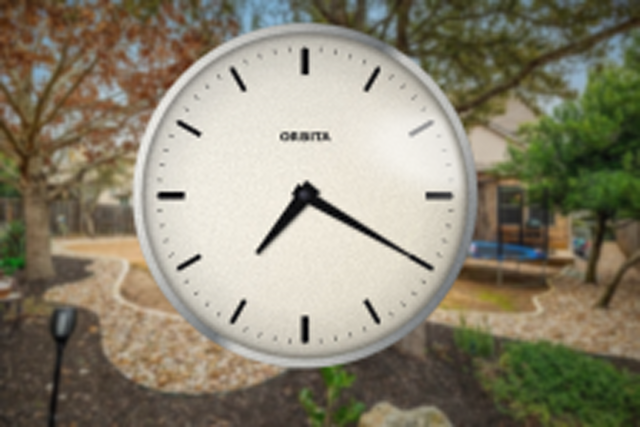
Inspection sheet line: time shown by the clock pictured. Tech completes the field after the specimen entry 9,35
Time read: 7,20
